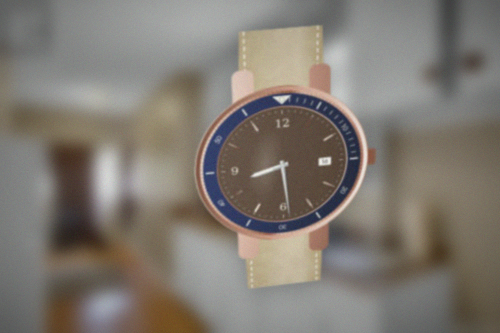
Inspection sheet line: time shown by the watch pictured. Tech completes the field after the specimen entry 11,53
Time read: 8,29
